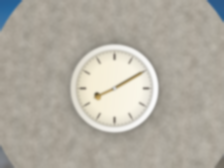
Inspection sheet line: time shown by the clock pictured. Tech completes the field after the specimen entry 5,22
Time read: 8,10
